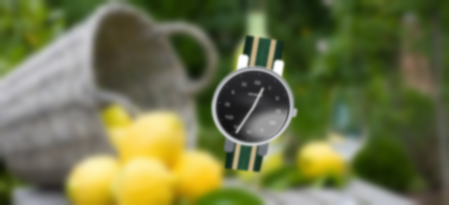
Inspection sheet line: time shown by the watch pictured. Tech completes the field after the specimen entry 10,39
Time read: 12,34
